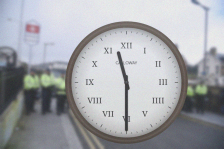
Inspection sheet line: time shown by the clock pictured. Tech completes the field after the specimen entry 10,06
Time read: 11,30
